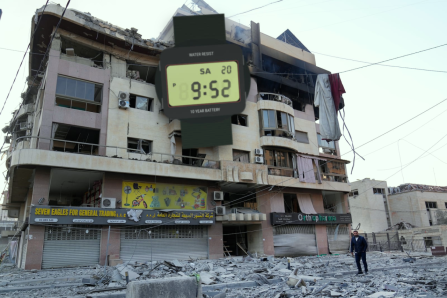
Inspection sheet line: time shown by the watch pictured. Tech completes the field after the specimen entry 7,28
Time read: 9,52
